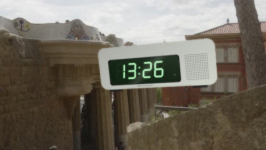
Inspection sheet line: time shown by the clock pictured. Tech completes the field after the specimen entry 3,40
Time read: 13,26
